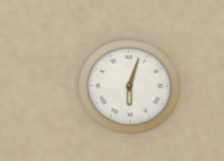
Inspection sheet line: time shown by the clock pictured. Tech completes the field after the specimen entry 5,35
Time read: 6,03
